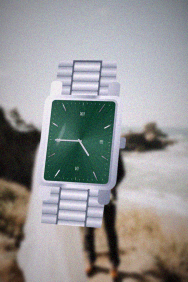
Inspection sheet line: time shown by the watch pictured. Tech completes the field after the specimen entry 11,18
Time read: 4,45
